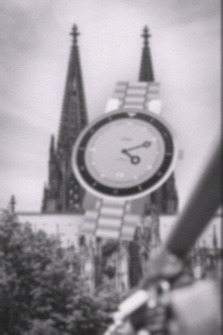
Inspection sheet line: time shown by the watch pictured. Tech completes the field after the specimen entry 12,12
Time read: 4,11
